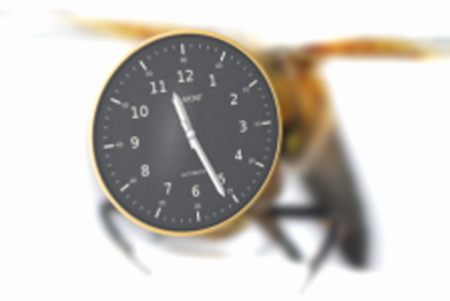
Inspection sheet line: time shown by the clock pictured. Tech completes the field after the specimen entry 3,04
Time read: 11,26
